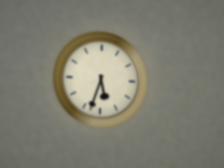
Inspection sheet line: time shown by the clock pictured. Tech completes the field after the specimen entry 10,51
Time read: 5,33
